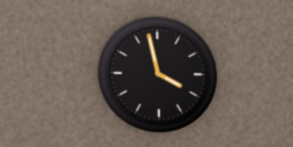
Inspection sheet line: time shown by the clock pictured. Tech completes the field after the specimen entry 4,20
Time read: 3,58
